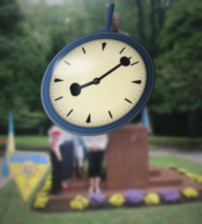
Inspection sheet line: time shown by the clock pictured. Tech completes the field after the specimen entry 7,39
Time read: 8,08
